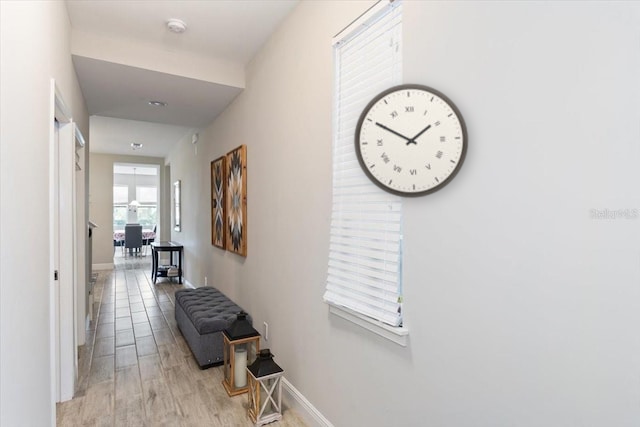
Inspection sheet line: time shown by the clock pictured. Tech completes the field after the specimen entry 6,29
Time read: 1,50
